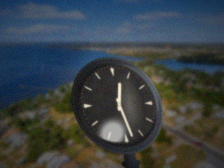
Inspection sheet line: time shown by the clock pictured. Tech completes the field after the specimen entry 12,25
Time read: 12,28
